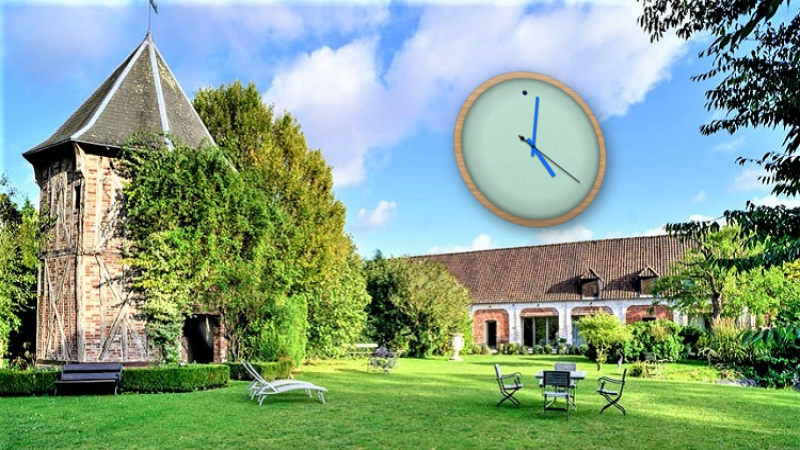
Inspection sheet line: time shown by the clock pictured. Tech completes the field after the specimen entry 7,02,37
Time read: 5,02,22
